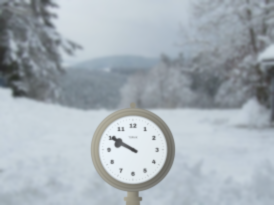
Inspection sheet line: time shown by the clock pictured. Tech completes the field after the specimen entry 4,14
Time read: 9,50
